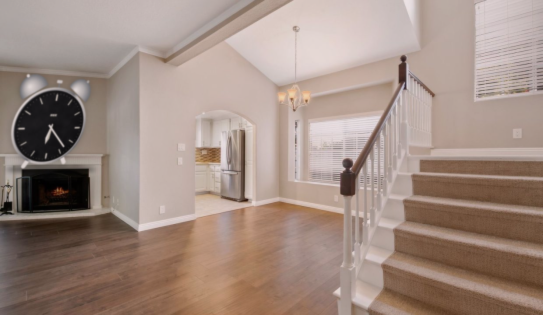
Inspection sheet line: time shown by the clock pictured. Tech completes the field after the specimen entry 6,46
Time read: 6,23
